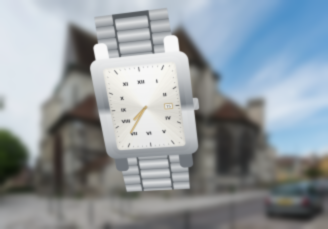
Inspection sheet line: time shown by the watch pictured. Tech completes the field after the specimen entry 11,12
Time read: 7,36
